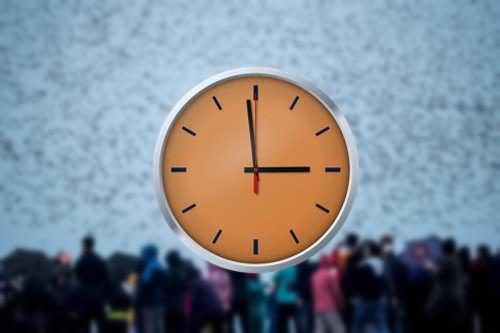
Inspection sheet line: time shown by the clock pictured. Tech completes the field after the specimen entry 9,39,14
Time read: 2,59,00
